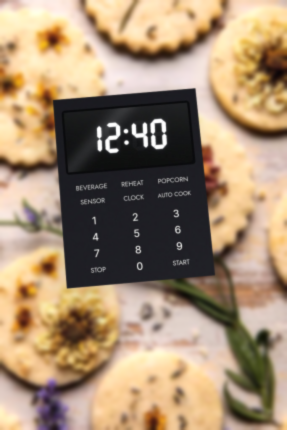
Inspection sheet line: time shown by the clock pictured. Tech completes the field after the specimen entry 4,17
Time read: 12,40
